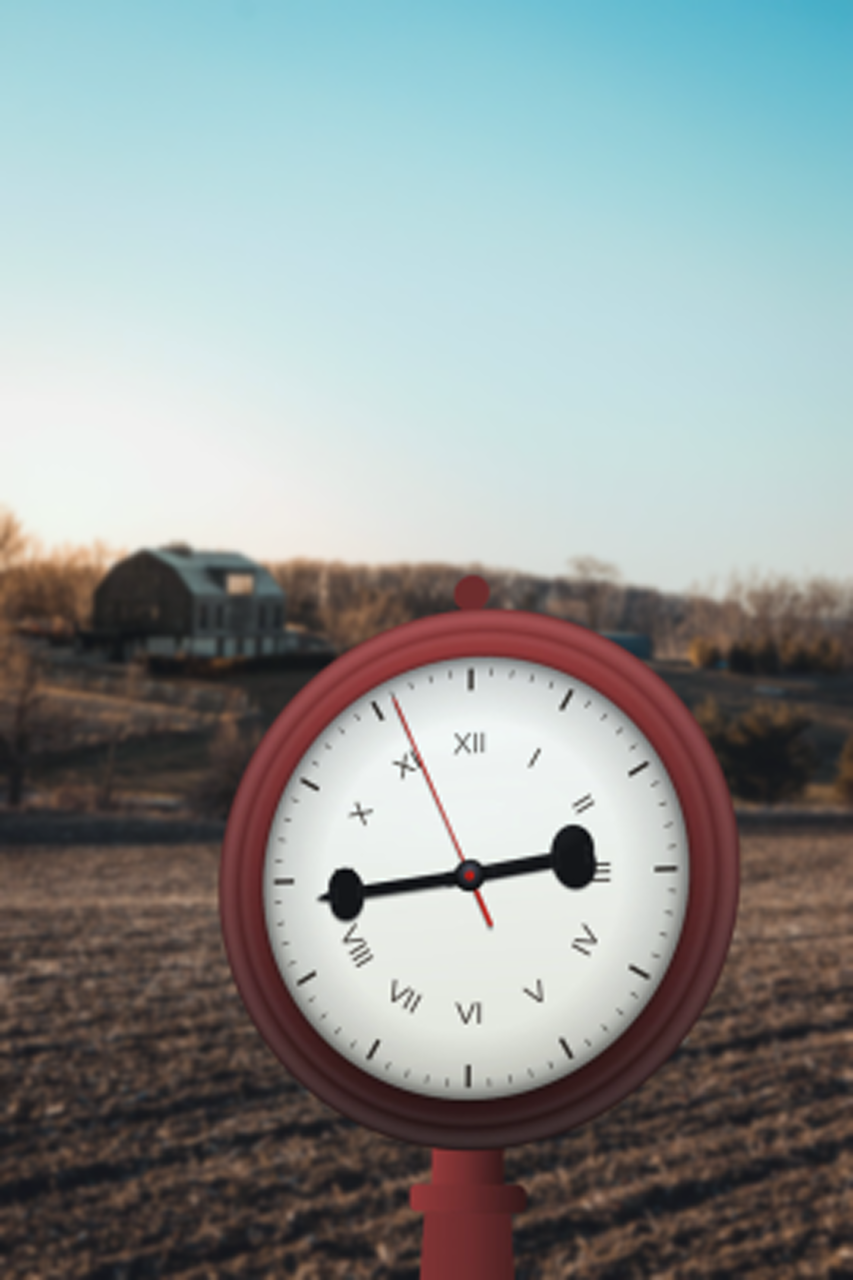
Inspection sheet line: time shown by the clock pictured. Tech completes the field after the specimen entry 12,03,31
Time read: 2,43,56
